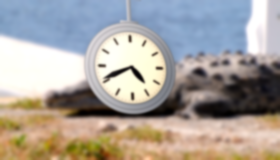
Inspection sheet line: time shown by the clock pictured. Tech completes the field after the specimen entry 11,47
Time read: 4,41
